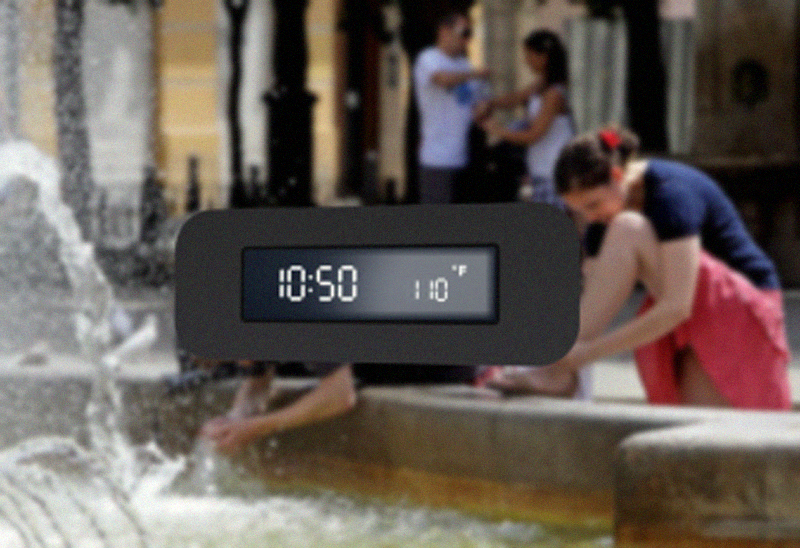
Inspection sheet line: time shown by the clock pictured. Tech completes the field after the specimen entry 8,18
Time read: 10,50
